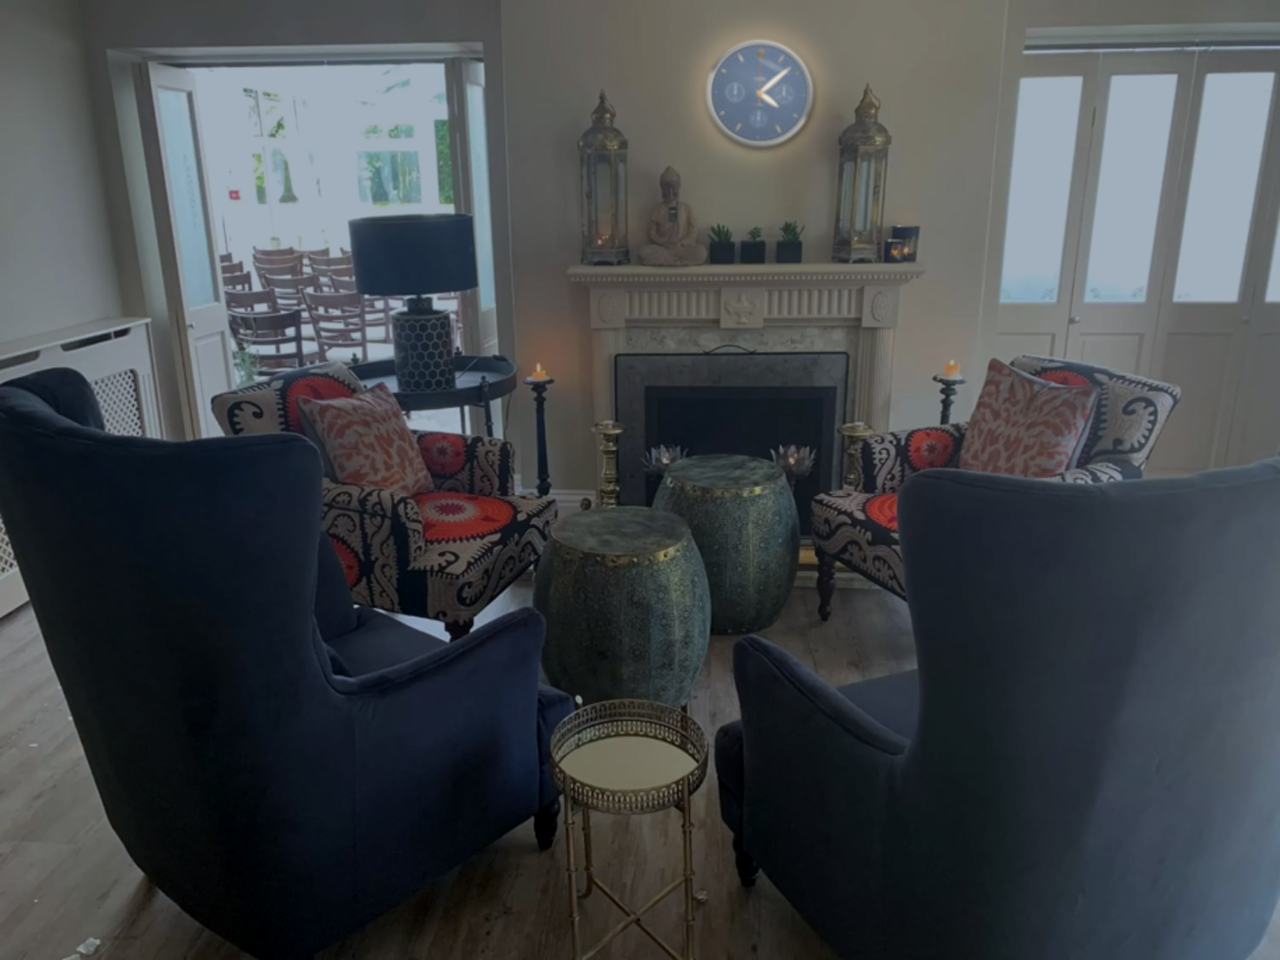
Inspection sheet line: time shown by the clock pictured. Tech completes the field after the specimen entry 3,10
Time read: 4,08
